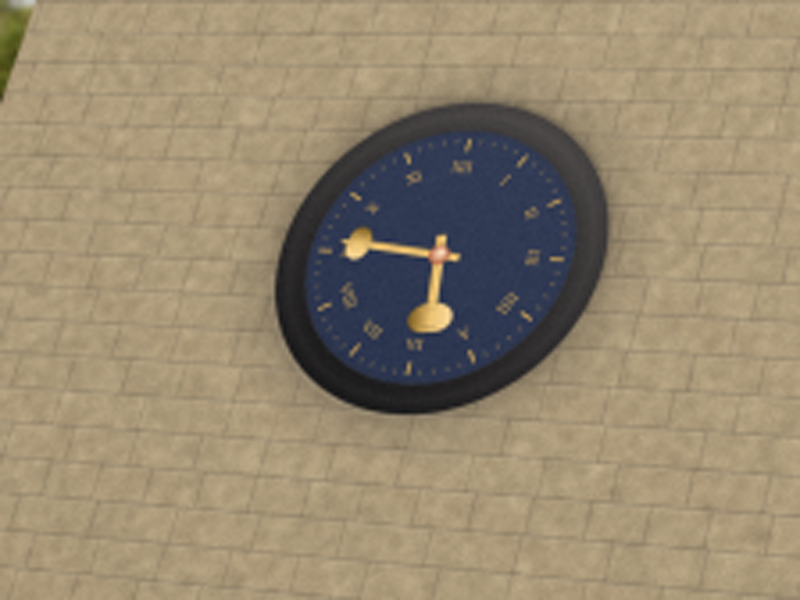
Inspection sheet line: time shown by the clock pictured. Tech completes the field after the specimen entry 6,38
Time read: 5,46
